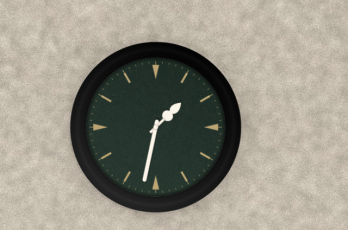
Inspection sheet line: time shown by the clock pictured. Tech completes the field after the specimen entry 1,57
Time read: 1,32
